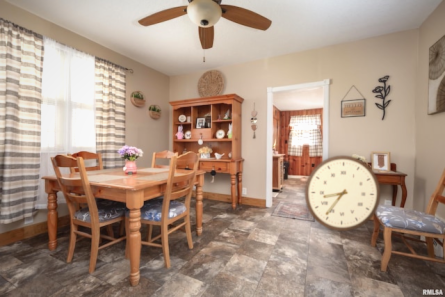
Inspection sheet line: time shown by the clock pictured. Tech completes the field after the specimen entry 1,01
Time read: 8,36
